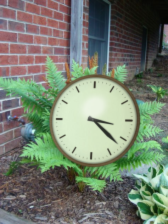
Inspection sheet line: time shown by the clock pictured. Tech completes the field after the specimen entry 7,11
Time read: 3,22
